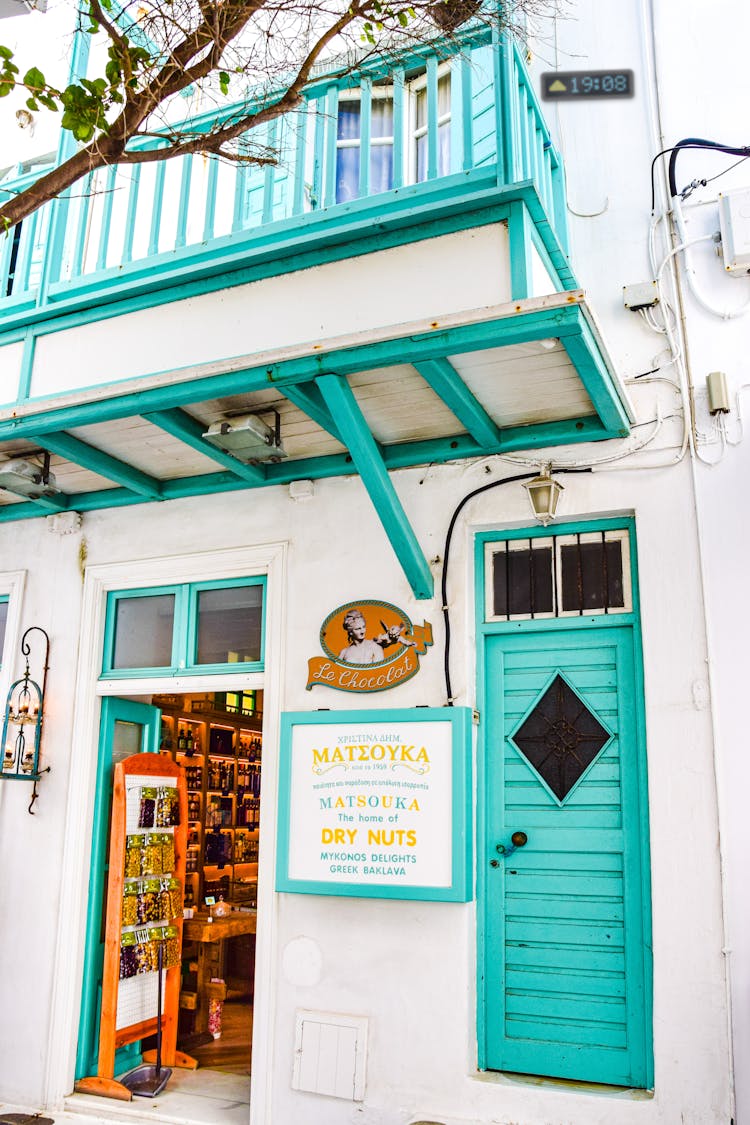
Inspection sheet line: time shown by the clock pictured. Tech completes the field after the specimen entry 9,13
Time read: 19,08
